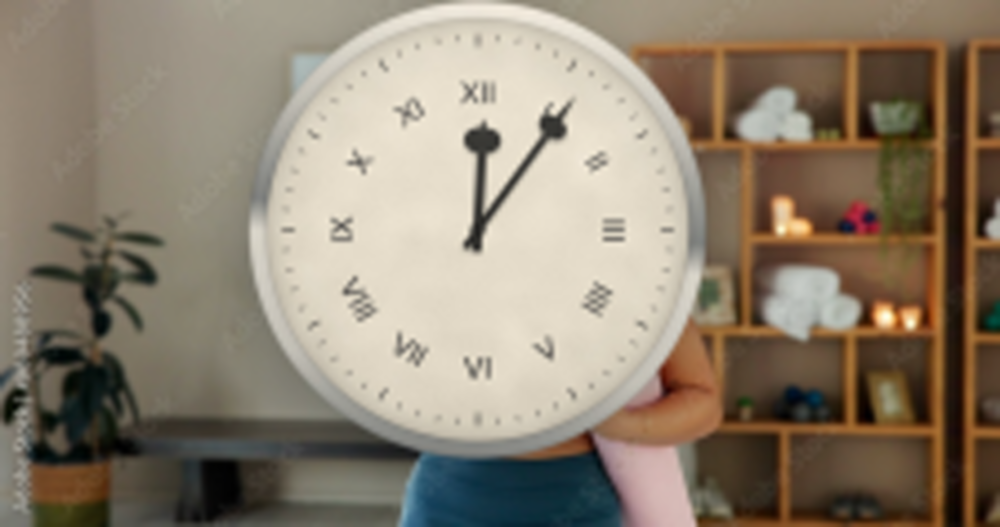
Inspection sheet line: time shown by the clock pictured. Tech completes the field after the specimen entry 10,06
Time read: 12,06
